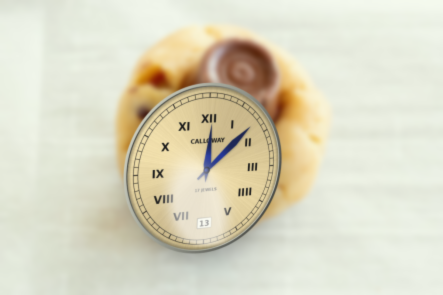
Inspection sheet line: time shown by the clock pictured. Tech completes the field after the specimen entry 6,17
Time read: 12,08
